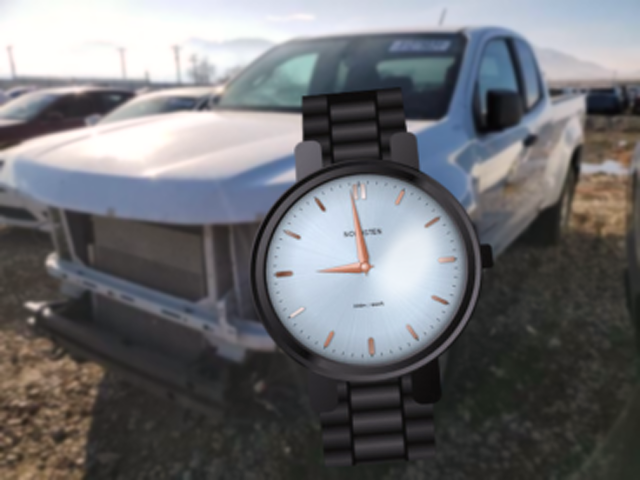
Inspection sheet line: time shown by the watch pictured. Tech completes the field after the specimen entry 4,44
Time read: 8,59
